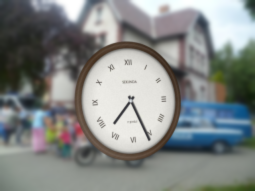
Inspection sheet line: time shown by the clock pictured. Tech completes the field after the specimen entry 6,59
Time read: 7,26
